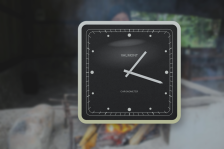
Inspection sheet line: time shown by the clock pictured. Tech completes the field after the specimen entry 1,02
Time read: 1,18
